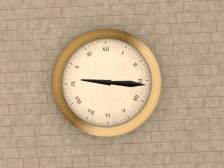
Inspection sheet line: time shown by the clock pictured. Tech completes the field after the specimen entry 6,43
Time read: 9,16
